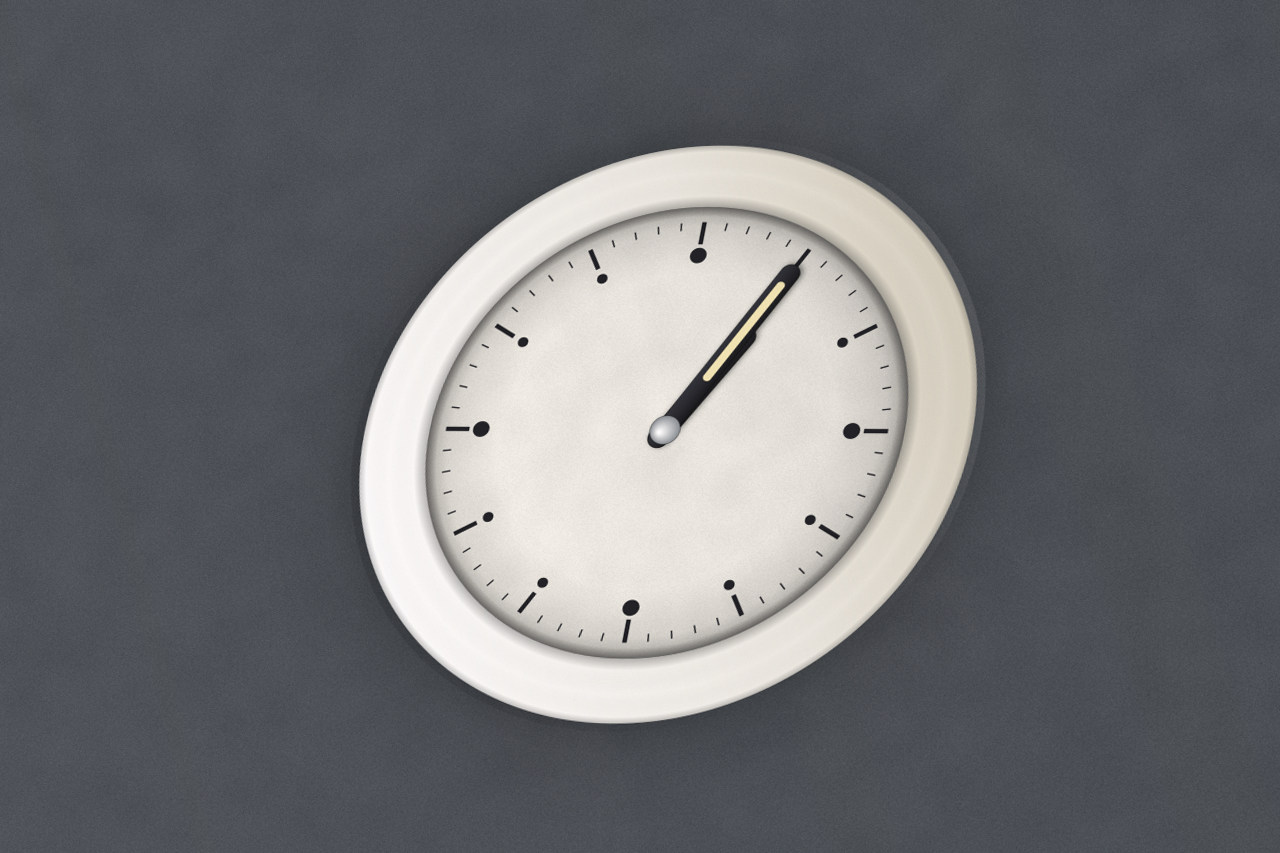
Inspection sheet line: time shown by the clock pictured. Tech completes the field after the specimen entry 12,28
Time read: 1,05
